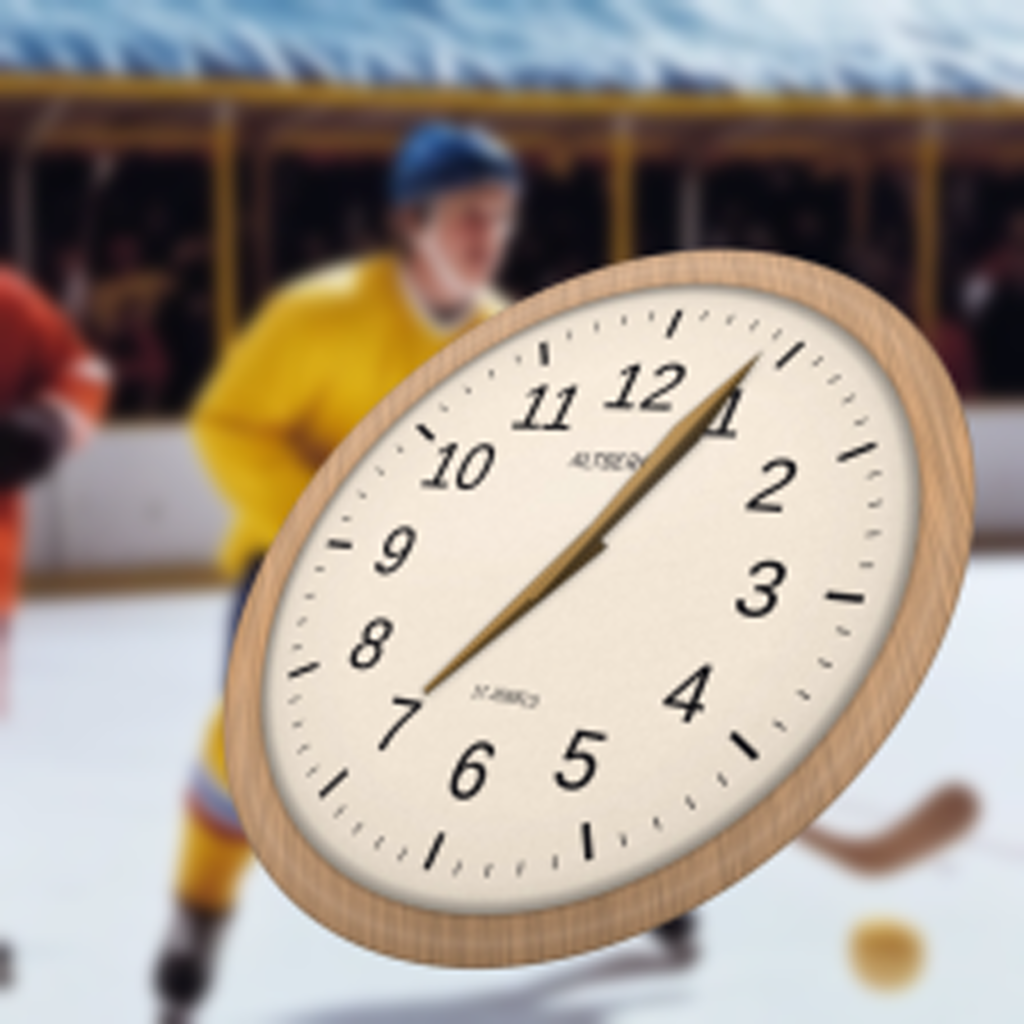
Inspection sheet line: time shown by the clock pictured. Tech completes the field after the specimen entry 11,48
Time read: 7,04
